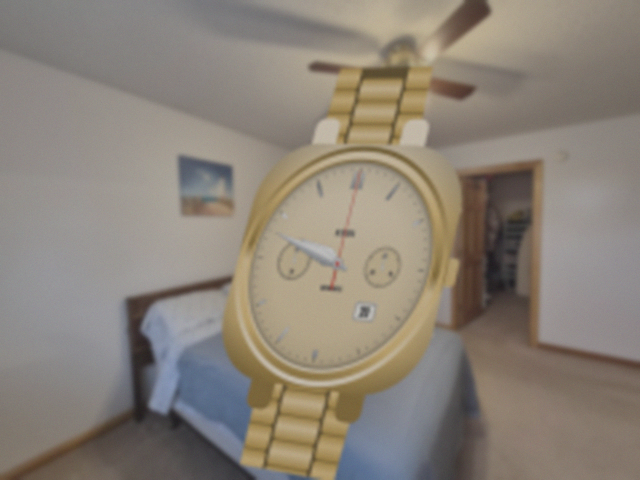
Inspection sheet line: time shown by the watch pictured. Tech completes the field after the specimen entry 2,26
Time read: 9,48
